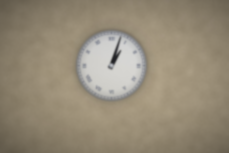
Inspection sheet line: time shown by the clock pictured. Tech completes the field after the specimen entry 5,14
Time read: 1,03
